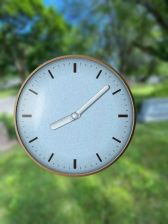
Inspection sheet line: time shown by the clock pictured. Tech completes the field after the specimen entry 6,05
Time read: 8,08
